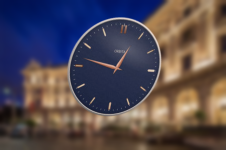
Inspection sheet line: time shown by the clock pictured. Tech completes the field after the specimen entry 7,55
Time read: 12,47
